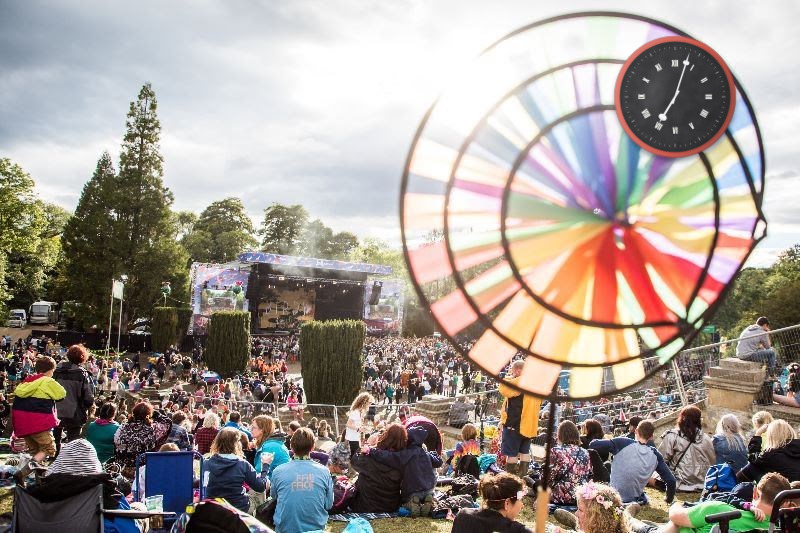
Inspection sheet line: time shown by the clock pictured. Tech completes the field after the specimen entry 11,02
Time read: 7,03
